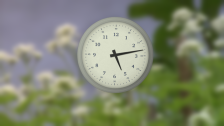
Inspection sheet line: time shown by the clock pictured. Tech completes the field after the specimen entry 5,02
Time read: 5,13
